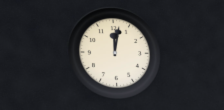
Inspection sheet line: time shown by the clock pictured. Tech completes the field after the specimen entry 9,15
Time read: 12,02
